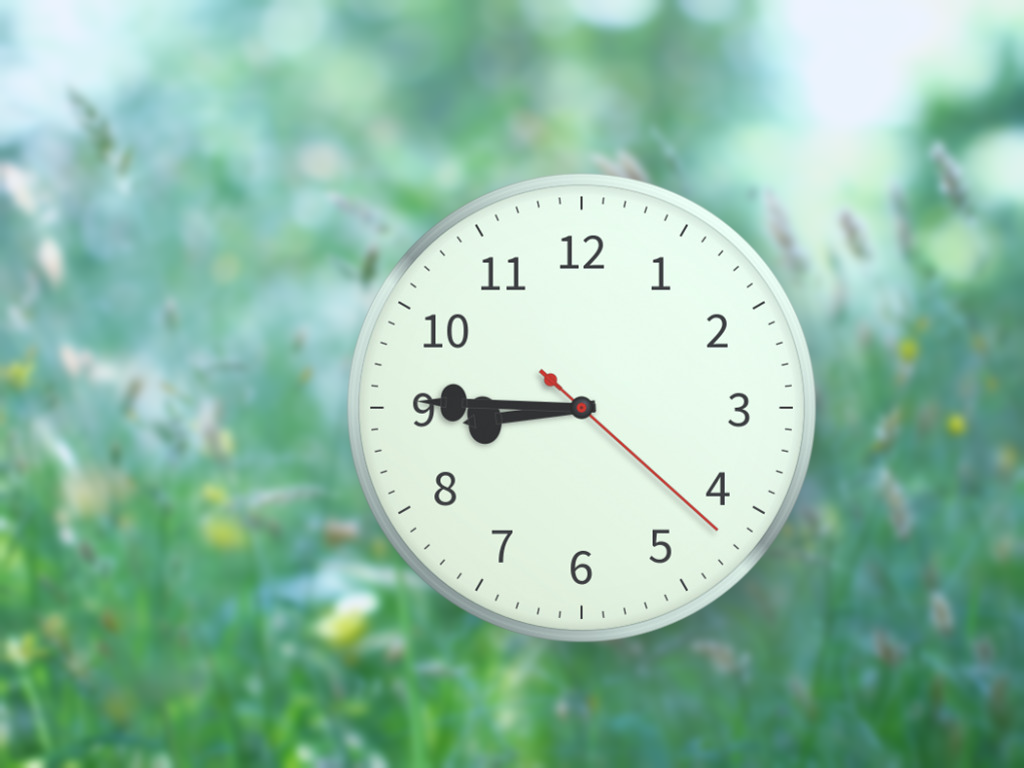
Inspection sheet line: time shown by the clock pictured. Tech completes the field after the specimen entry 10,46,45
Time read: 8,45,22
